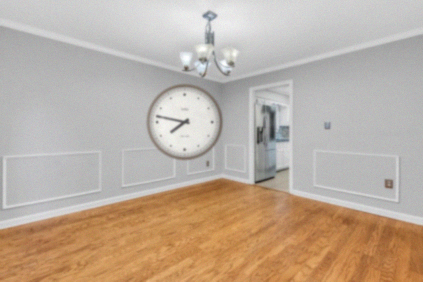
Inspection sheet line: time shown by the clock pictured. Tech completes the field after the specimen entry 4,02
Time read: 7,47
